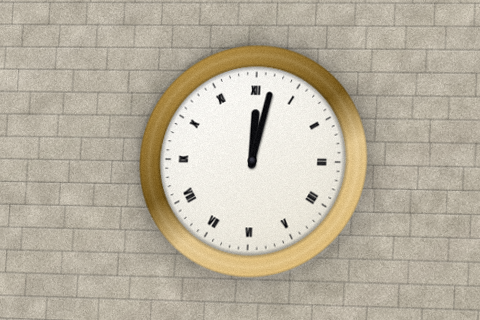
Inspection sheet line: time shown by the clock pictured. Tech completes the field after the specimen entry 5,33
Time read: 12,02
